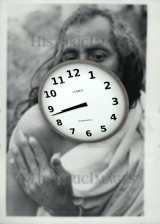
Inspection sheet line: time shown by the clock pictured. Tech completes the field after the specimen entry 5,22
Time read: 8,43
